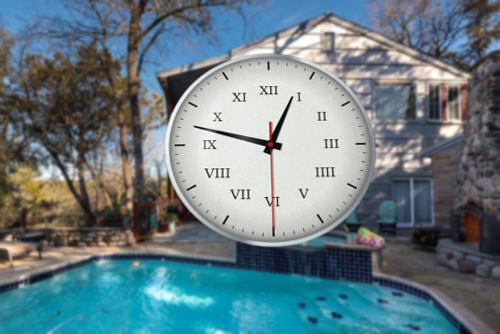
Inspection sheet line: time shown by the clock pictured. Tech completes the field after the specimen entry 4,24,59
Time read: 12,47,30
